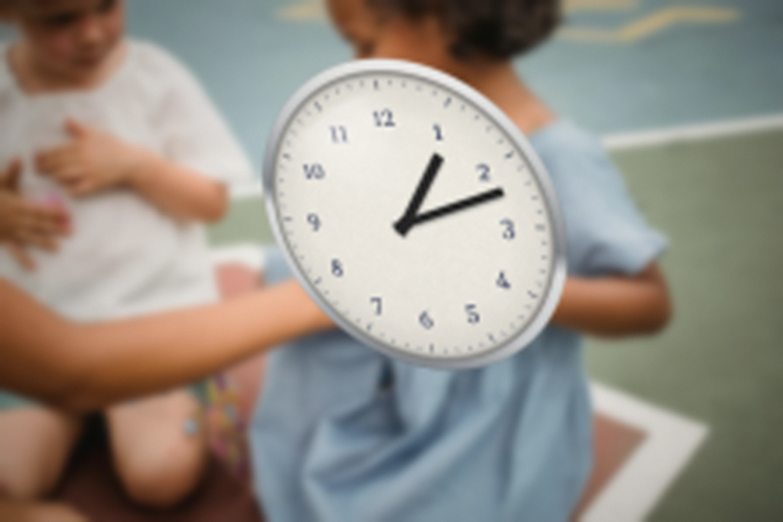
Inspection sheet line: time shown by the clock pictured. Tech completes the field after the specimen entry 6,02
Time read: 1,12
